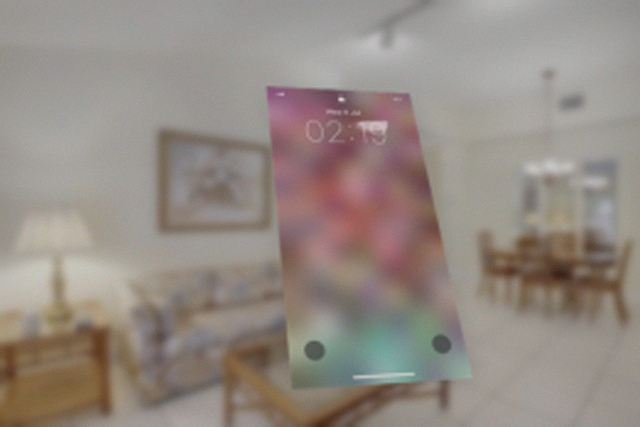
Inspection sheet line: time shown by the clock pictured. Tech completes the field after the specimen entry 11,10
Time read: 2,19
